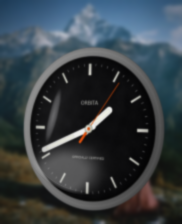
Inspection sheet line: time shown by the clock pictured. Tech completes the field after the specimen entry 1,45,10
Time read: 1,41,06
